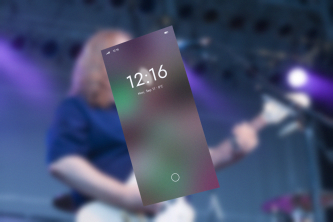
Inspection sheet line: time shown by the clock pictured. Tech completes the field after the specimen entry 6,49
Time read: 12,16
